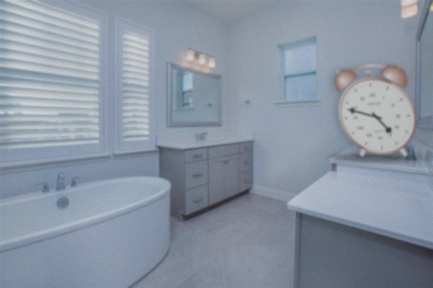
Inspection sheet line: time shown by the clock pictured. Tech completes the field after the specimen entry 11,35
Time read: 4,48
